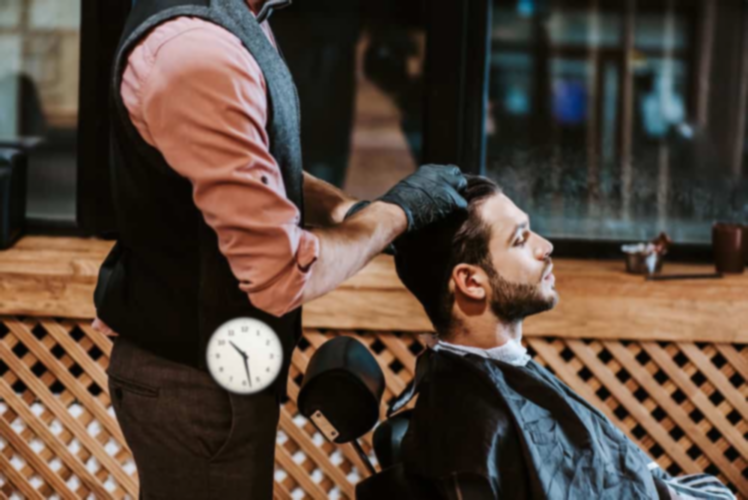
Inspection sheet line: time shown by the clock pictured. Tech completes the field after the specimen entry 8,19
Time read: 10,28
